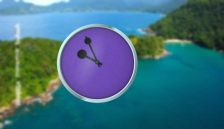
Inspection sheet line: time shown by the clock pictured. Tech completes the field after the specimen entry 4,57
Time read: 9,56
